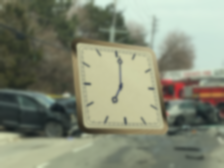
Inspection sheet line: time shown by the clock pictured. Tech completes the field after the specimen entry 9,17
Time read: 7,01
